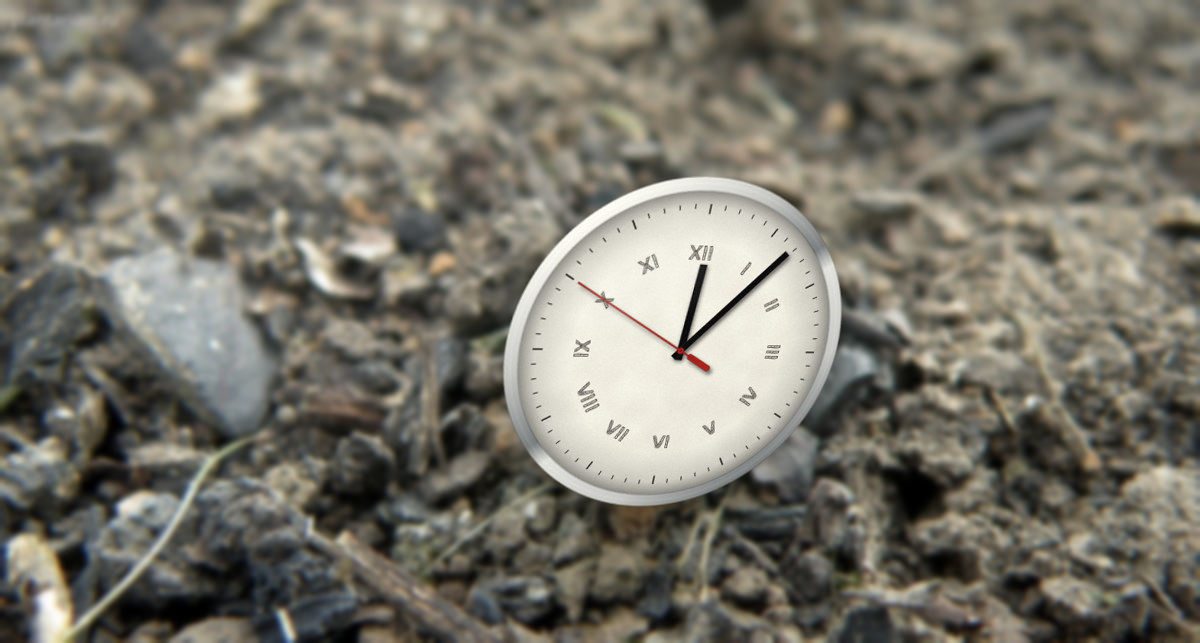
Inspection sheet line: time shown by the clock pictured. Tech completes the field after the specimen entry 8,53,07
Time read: 12,06,50
